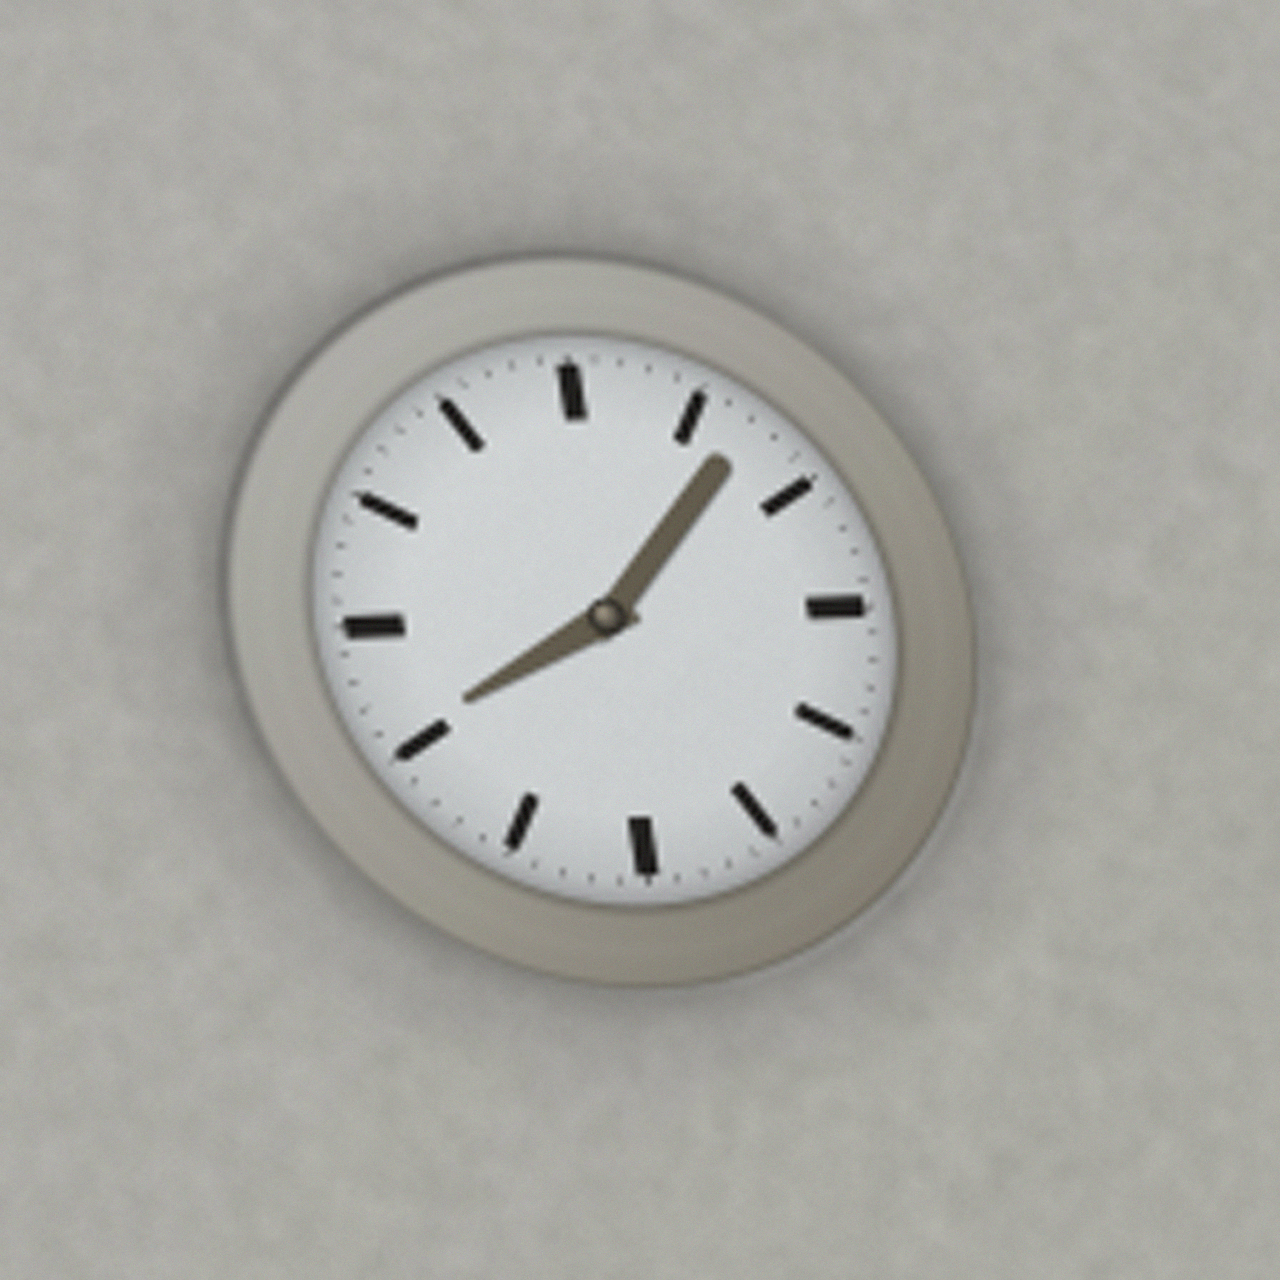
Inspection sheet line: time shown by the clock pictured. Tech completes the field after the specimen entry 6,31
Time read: 8,07
